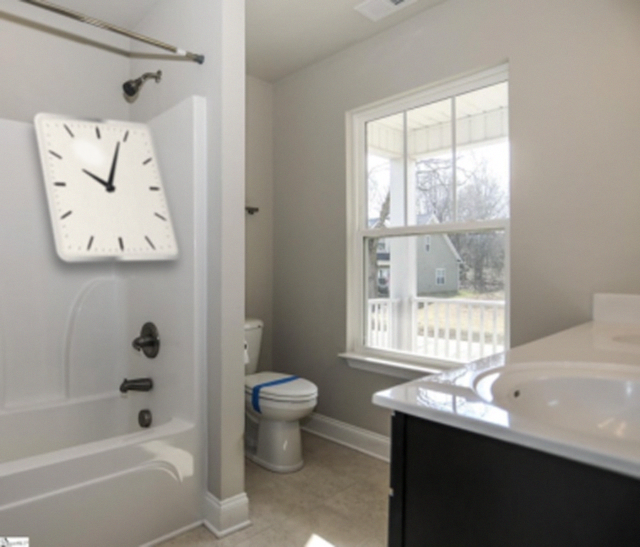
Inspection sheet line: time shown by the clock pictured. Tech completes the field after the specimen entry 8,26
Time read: 10,04
